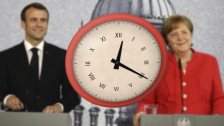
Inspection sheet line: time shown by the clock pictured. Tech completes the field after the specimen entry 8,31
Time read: 12,20
